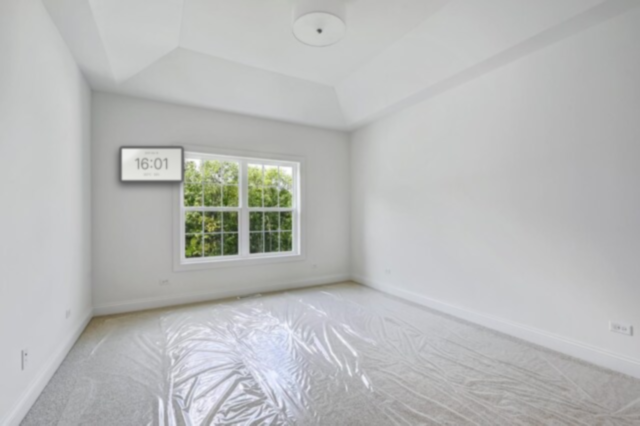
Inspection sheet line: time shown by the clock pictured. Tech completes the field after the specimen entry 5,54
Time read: 16,01
